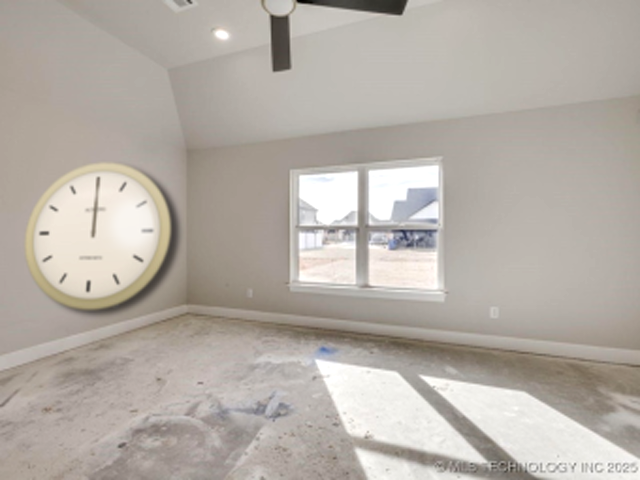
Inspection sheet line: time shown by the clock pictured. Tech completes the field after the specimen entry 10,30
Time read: 12,00
